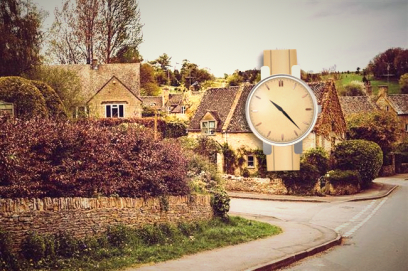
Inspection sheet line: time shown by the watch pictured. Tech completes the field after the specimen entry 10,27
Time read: 10,23
